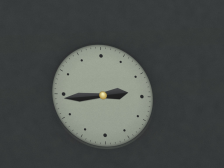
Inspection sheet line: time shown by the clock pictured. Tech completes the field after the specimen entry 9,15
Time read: 2,44
